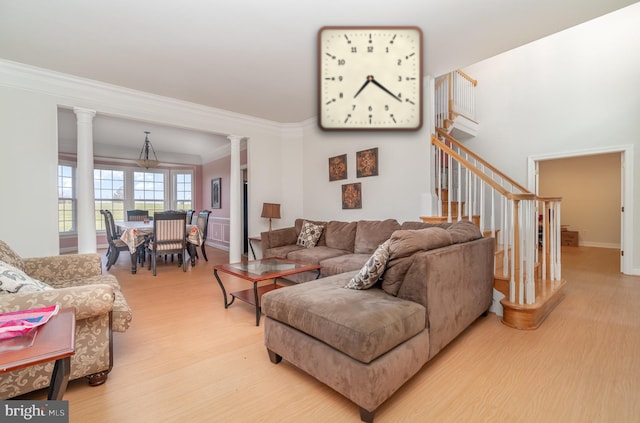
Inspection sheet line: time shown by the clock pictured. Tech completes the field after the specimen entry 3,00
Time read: 7,21
